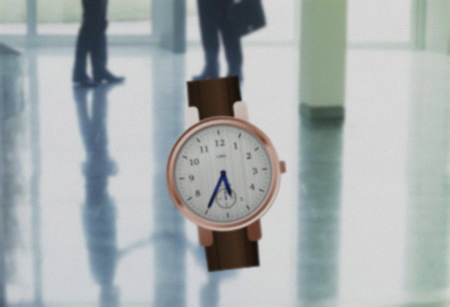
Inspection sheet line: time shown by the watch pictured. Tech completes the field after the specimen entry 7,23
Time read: 5,35
